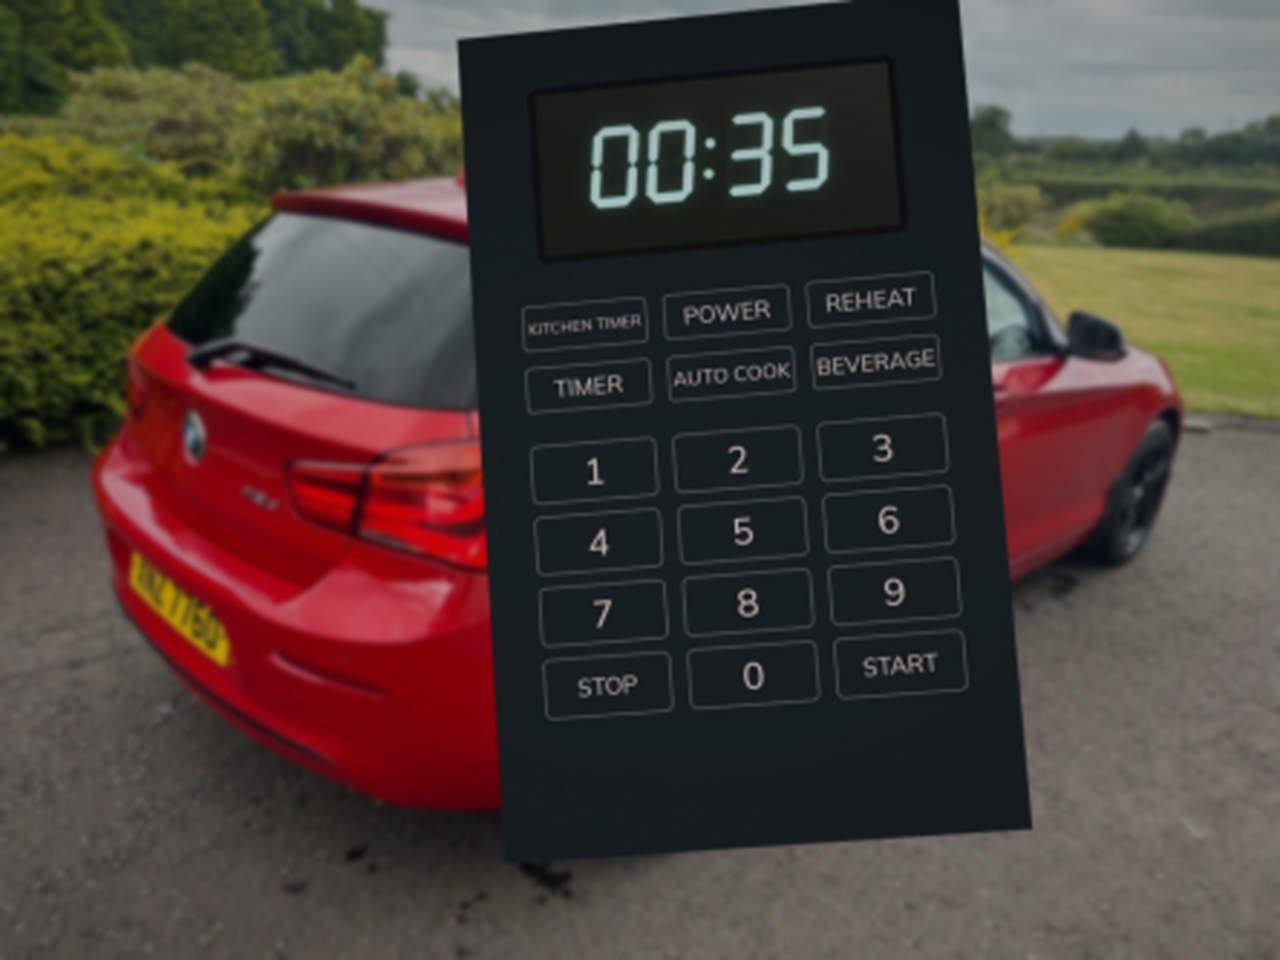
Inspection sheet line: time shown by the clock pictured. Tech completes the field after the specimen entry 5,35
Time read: 0,35
